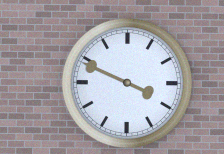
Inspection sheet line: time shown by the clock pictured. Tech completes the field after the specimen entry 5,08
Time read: 3,49
